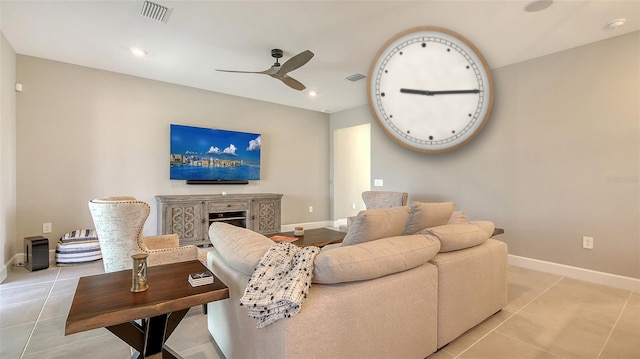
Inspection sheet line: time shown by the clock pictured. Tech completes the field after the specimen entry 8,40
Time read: 9,15
